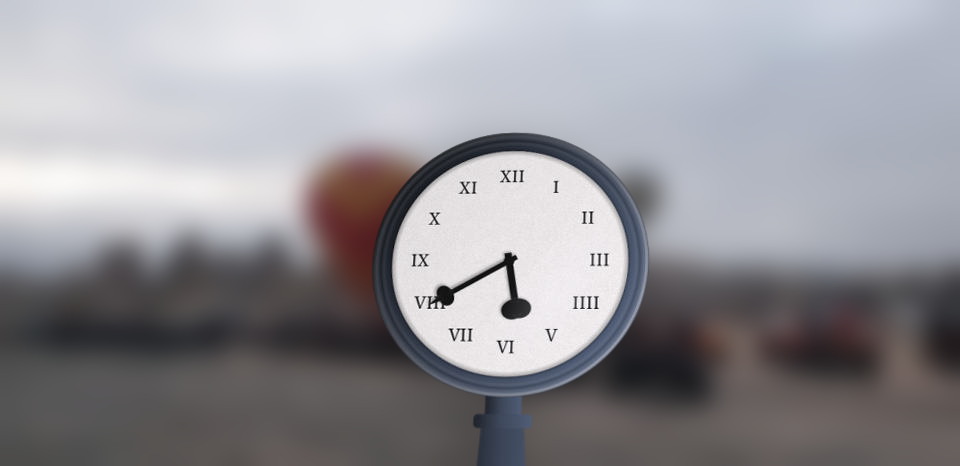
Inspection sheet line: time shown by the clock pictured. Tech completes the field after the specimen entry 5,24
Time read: 5,40
